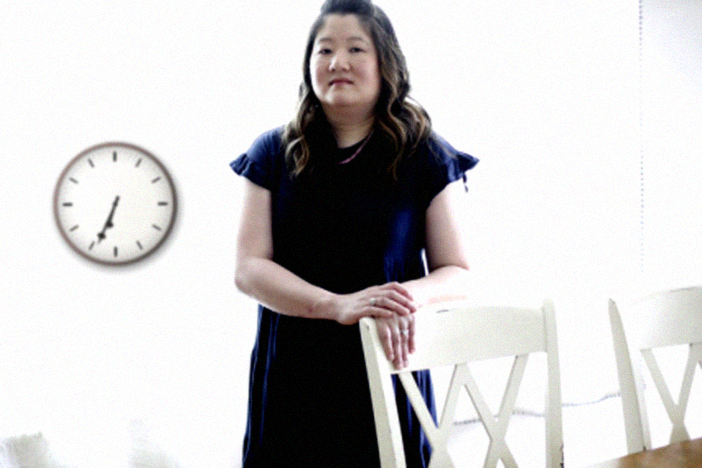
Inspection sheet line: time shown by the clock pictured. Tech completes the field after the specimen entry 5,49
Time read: 6,34
